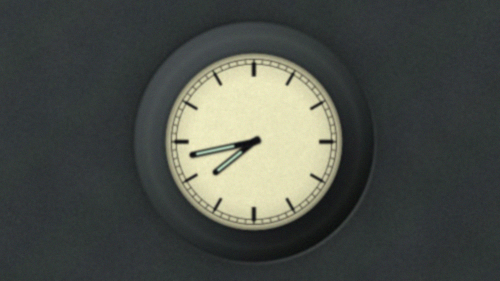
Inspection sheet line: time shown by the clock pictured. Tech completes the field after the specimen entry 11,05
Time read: 7,43
